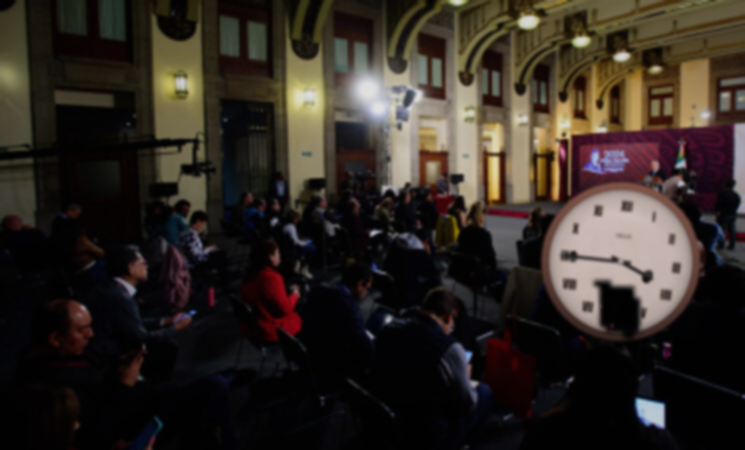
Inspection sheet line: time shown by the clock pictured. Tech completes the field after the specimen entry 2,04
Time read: 3,45
